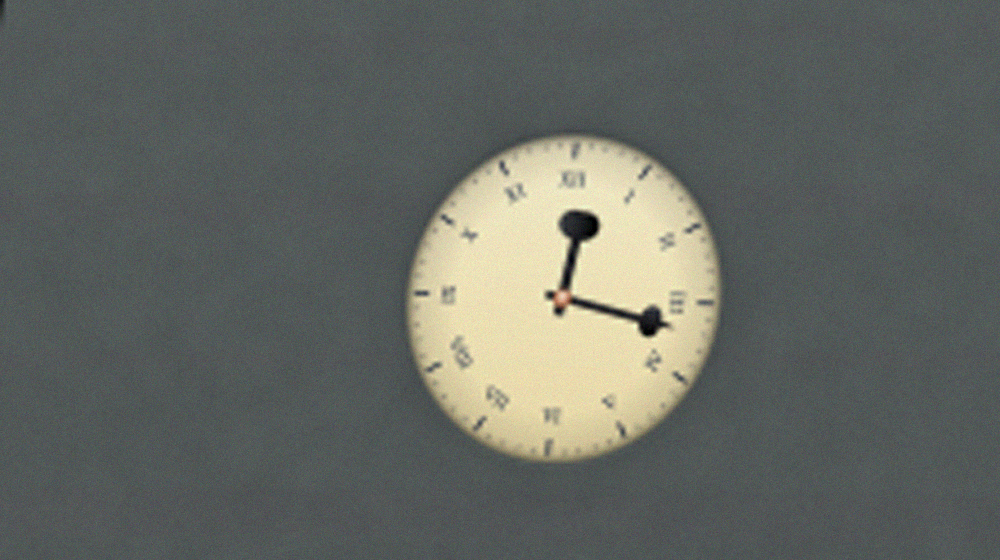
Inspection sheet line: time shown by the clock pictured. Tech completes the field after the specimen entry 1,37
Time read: 12,17
